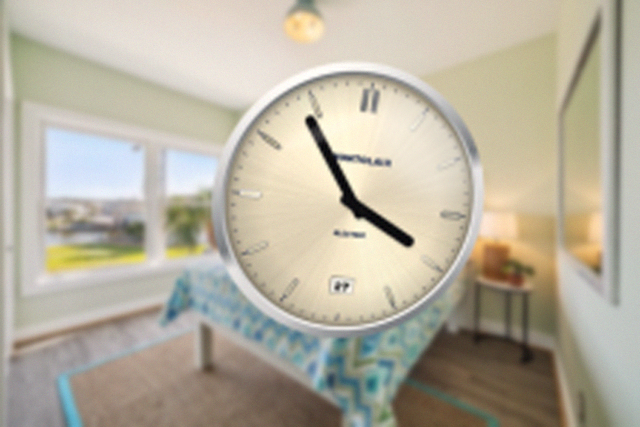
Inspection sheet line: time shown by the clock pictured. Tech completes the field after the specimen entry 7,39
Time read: 3,54
